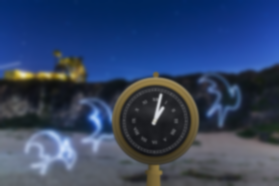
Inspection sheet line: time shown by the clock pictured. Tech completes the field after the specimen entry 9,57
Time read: 1,02
